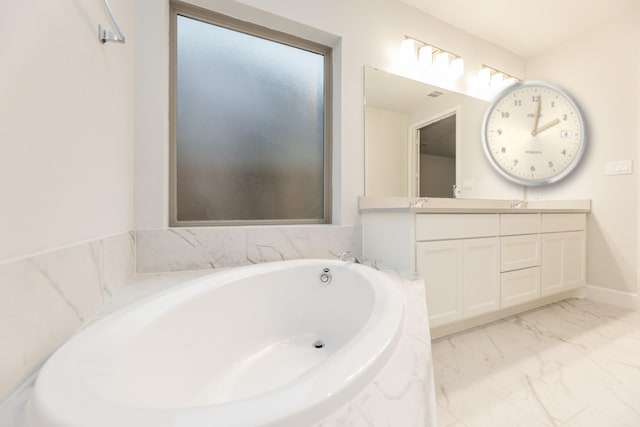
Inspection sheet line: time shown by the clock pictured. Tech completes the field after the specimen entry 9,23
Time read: 2,01
